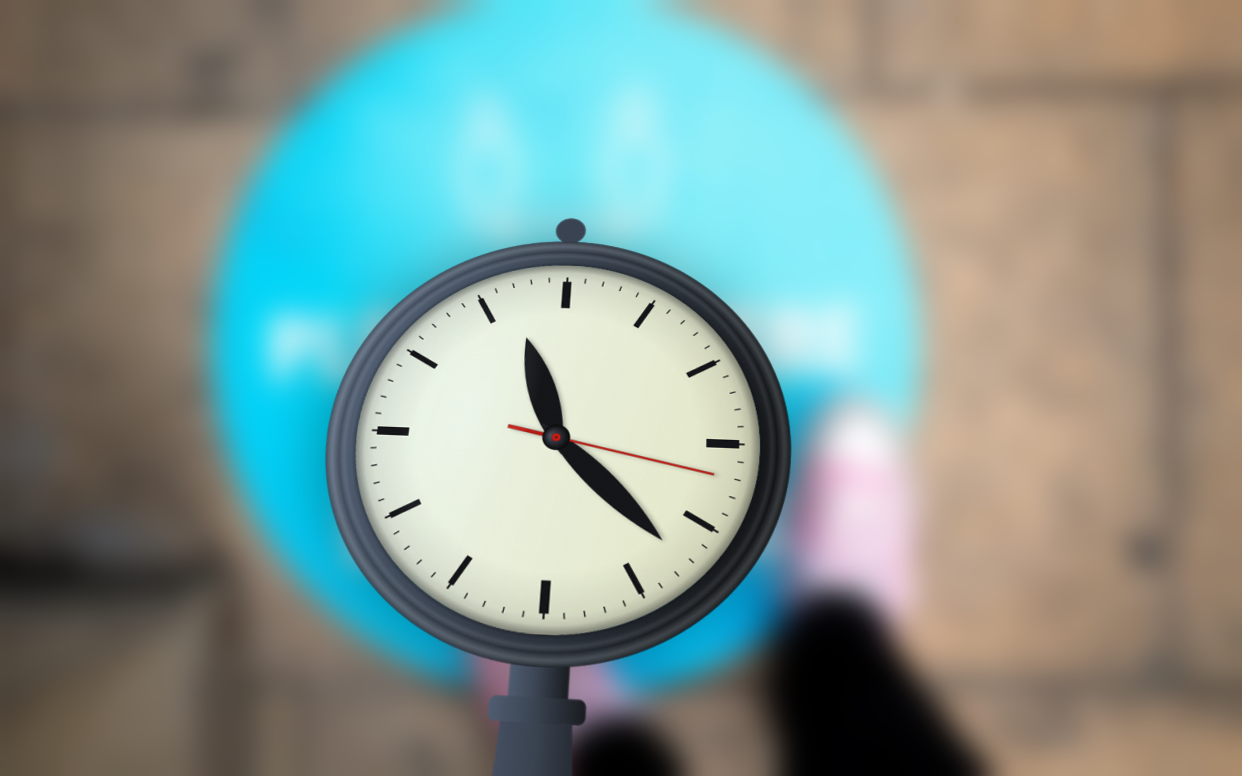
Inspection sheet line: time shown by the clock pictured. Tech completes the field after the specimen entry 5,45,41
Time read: 11,22,17
